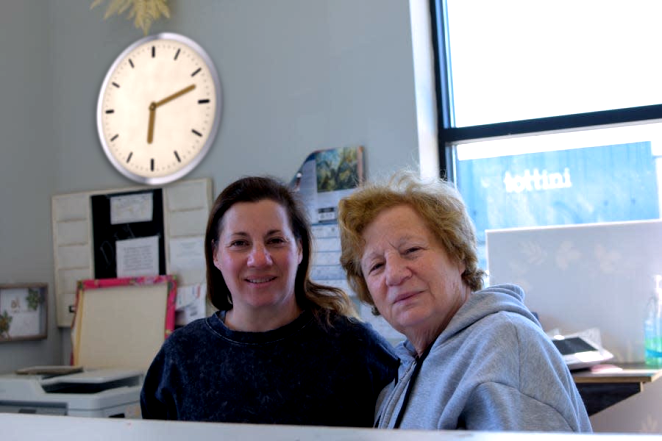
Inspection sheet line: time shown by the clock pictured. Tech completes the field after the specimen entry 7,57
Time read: 6,12
